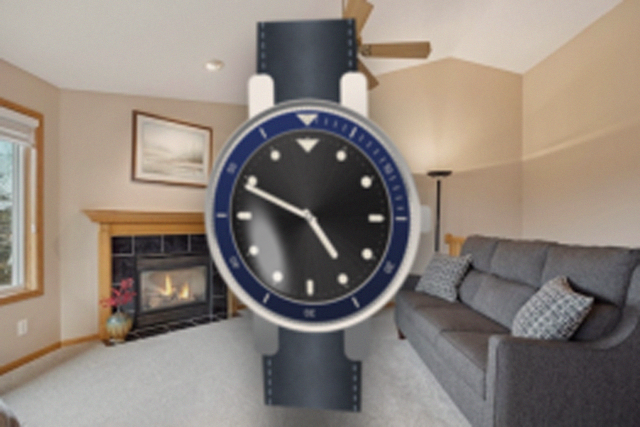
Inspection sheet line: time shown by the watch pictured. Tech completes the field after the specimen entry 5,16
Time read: 4,49
